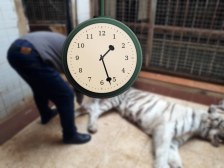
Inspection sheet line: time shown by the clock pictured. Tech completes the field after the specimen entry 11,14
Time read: 1,27
